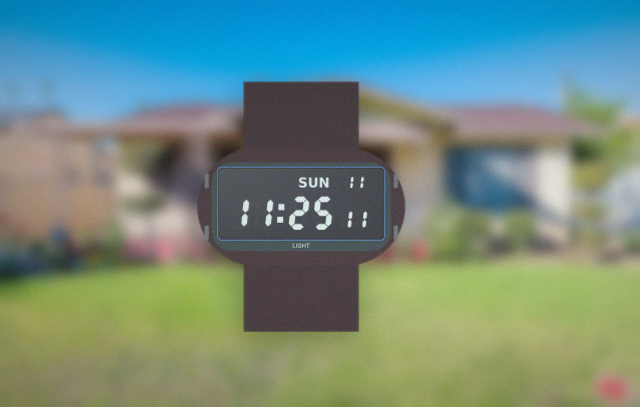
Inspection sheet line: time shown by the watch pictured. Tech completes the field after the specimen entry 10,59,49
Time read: 11,25,11
